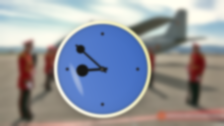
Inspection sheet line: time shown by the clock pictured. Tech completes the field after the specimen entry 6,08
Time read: 8,52
